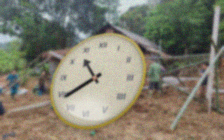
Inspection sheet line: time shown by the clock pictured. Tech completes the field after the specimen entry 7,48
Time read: 10,39
